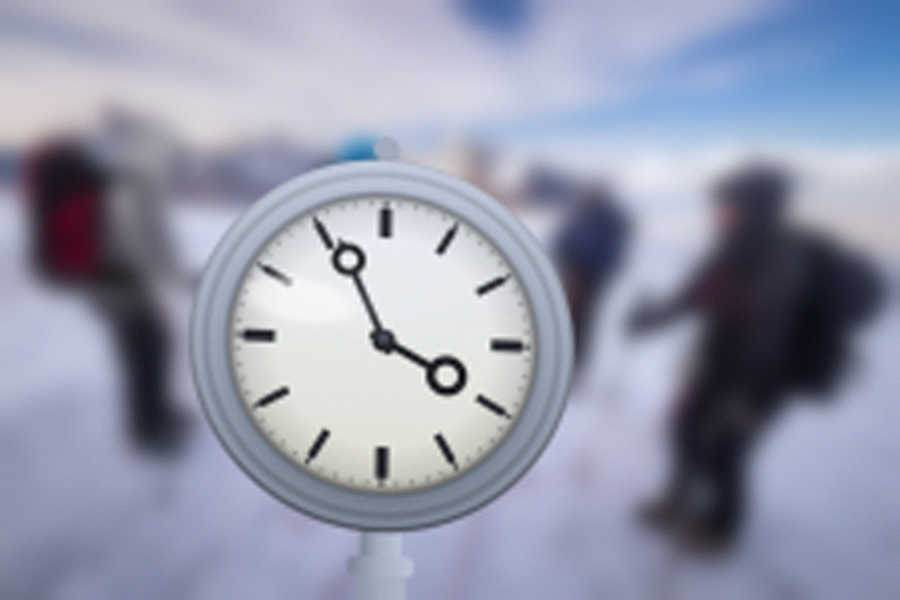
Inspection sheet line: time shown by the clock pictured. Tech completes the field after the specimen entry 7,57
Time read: 3,56
